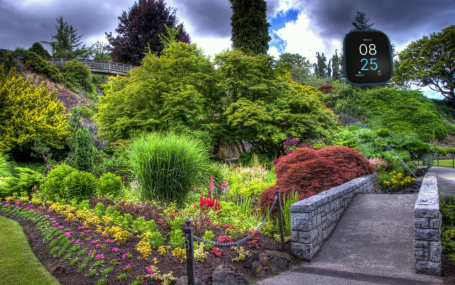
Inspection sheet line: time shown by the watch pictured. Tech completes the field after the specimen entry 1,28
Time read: 8,25
